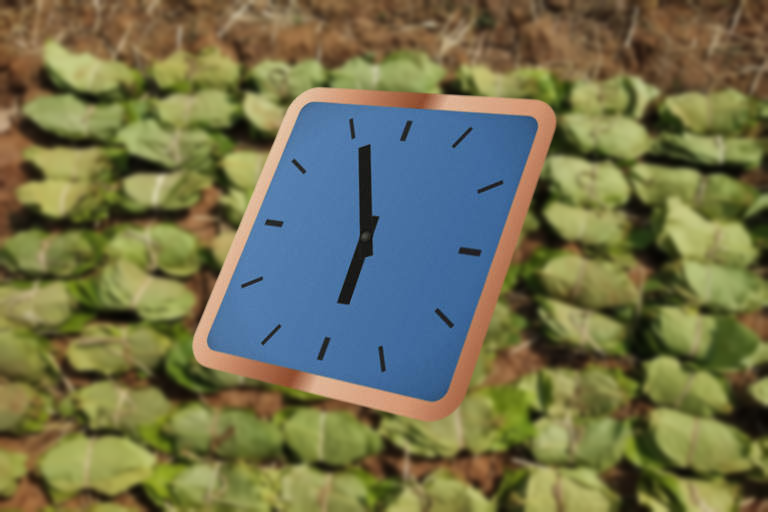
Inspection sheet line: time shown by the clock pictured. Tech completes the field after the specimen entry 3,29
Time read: 5,56
